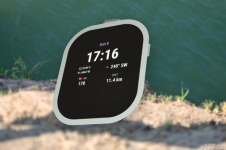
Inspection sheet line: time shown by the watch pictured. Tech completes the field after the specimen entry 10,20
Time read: 17,16
